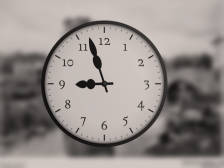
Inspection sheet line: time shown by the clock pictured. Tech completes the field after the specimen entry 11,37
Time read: 8,57
